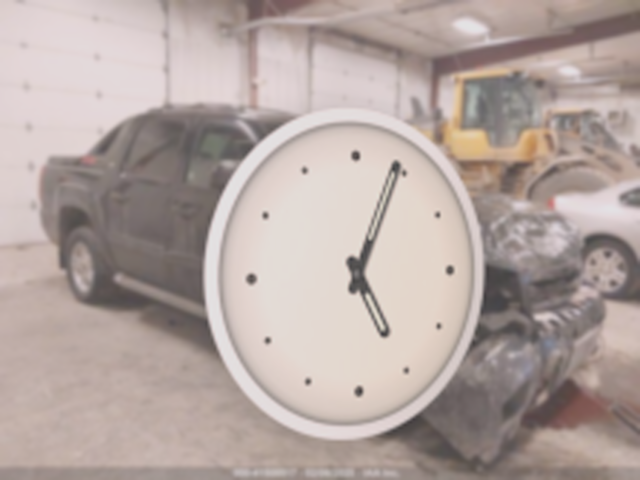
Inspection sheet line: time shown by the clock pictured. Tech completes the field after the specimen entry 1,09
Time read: 5,04
